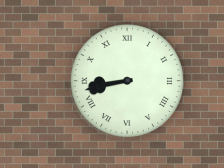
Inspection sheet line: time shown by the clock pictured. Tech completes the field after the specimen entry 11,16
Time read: 8,43
